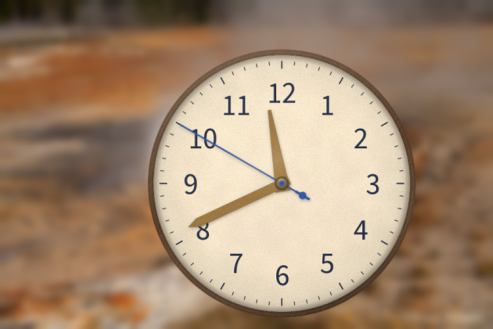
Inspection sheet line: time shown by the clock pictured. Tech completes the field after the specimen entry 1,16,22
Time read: 11,40,50
